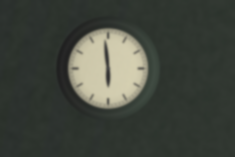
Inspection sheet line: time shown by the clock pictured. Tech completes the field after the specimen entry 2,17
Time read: 5,59
